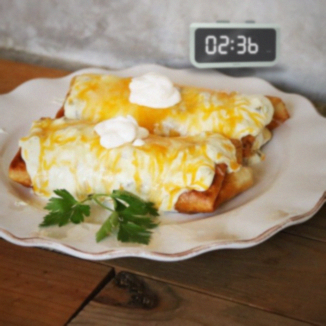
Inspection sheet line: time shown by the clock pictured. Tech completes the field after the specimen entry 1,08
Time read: 2,36
